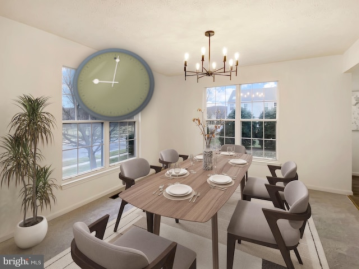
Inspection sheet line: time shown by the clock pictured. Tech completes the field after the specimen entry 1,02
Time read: 9,01
